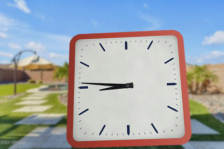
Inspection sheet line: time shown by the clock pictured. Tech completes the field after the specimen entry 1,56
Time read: 8,46
